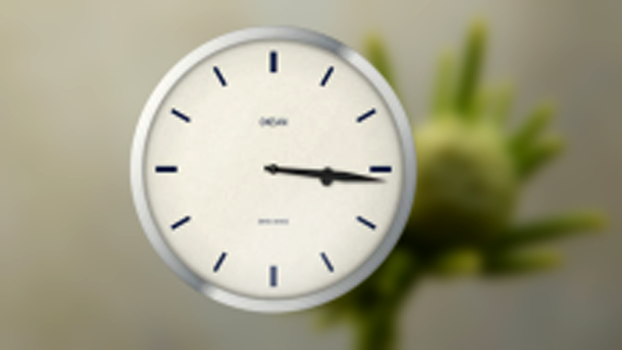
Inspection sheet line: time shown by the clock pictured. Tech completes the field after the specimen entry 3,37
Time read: 3,16
